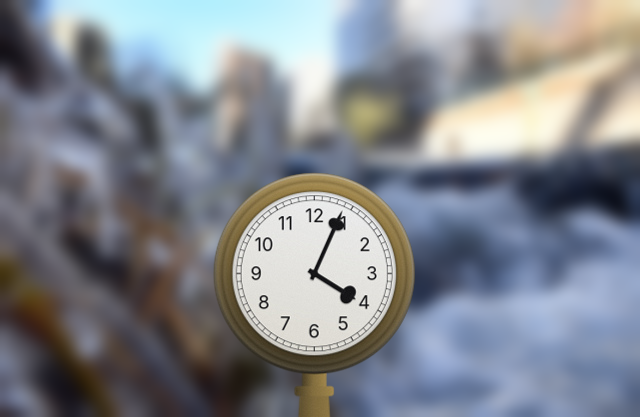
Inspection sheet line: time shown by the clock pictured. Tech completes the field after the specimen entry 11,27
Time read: 4,04
